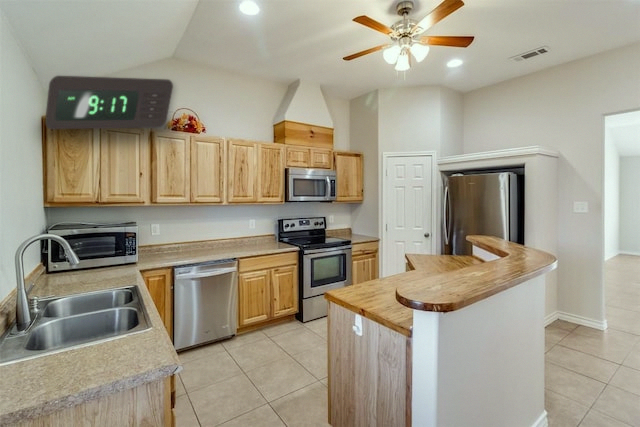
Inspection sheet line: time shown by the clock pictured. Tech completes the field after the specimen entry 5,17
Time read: 9,17
